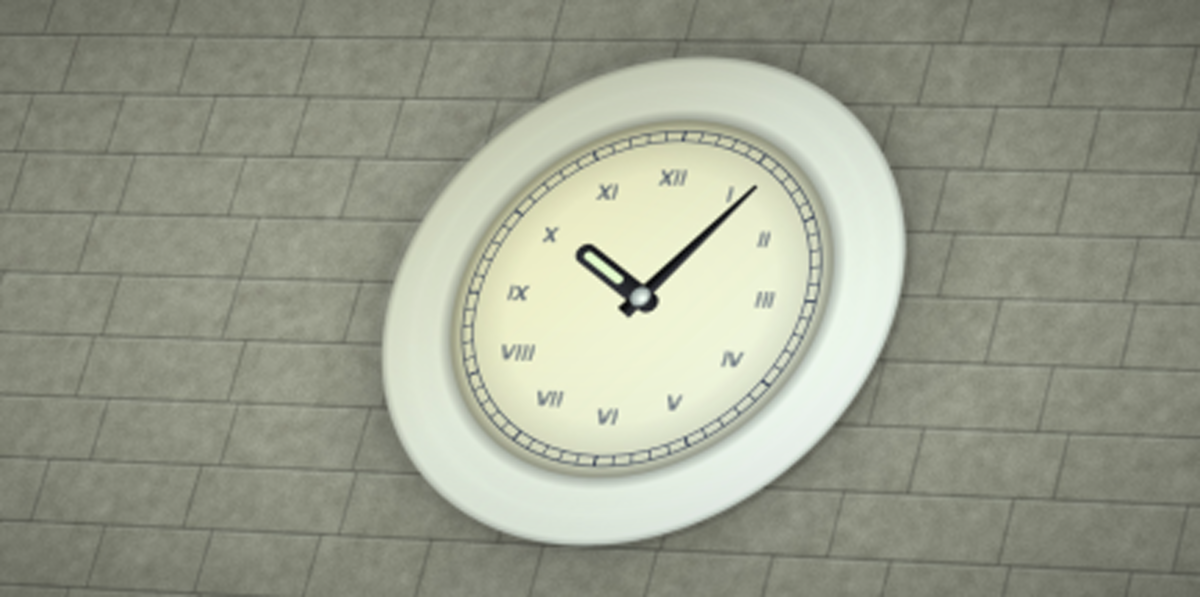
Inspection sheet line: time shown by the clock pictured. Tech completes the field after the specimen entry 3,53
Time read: 10,06
